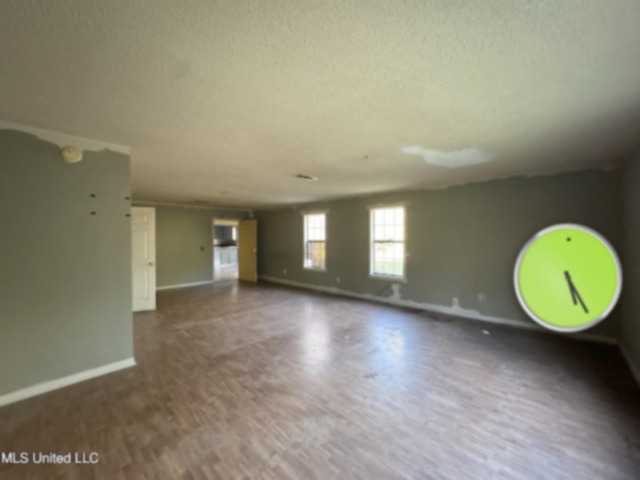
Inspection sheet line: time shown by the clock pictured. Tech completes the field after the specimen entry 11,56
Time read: 5,25
